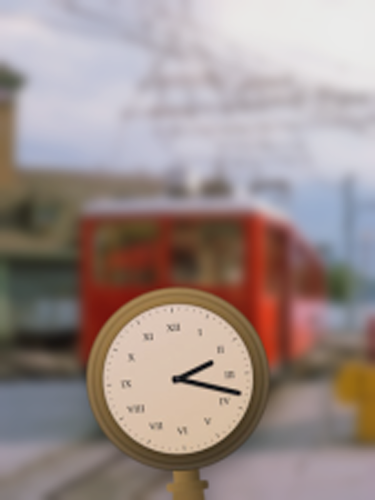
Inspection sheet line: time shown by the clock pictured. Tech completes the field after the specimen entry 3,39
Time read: 2,18
